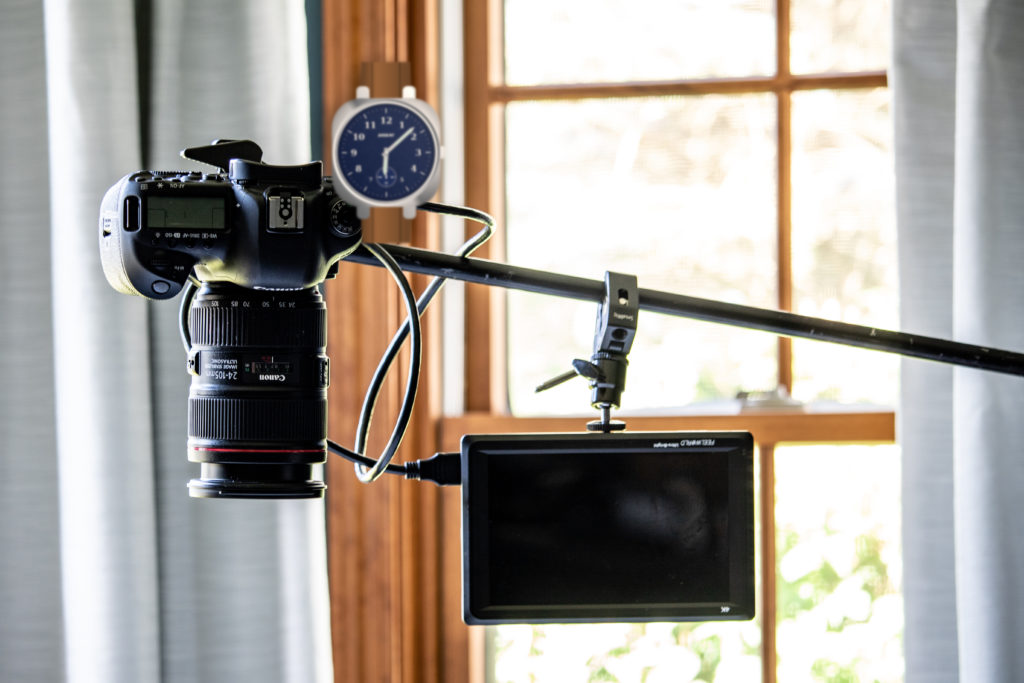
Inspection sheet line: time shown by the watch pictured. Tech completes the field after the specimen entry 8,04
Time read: 6,08
